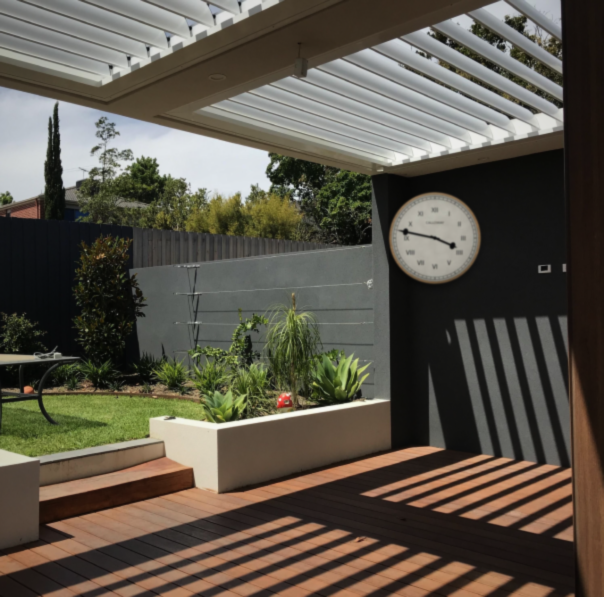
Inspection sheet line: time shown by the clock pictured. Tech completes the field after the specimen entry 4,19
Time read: 3,47
